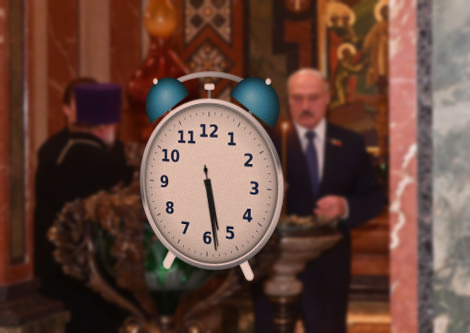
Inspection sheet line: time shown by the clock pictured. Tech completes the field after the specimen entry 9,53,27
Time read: 5,28,28
